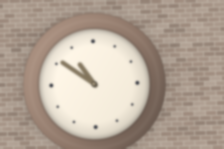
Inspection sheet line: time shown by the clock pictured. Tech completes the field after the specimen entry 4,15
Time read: 10,51
